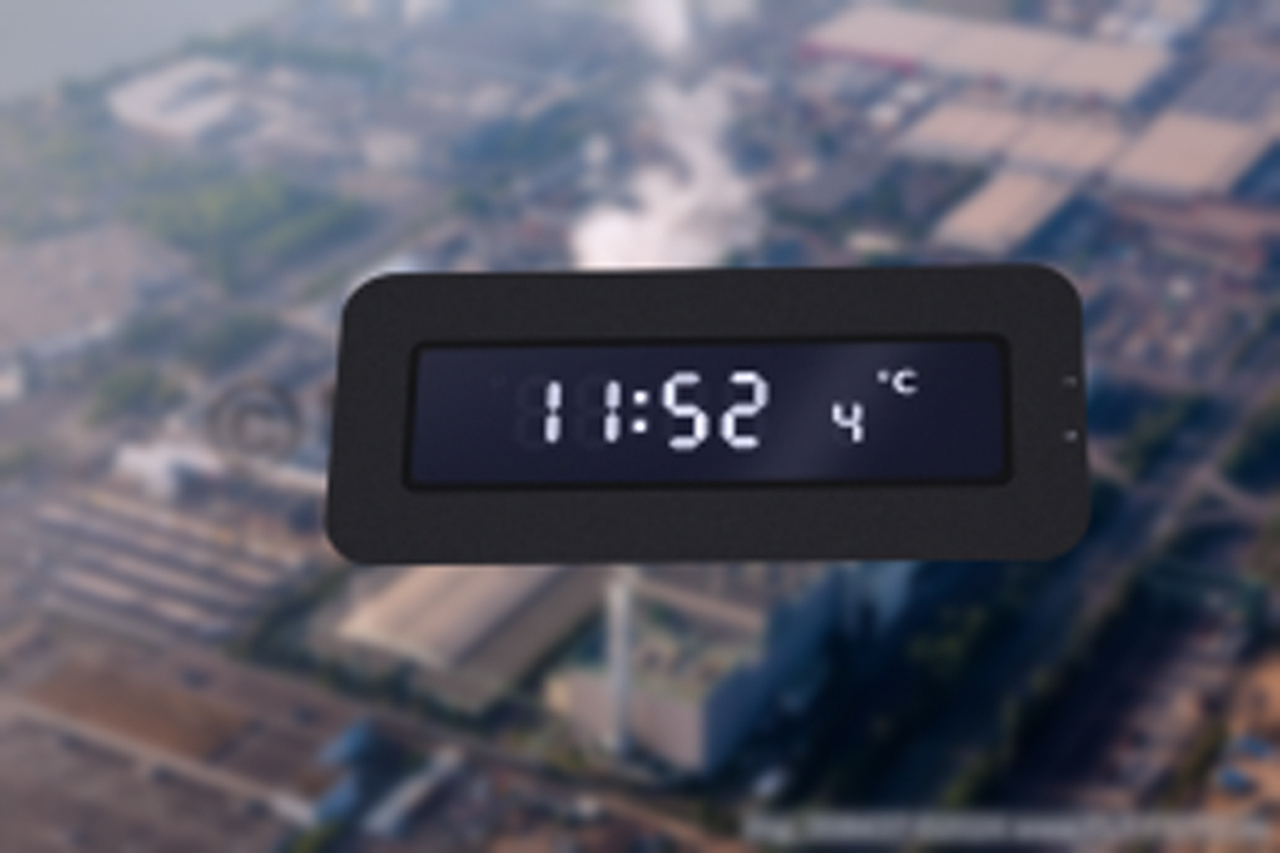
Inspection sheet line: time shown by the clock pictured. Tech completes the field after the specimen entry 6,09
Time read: 11,52
